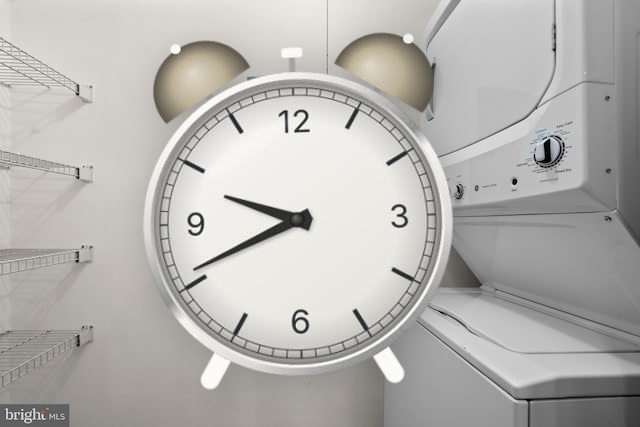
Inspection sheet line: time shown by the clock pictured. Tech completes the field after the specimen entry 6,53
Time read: 9,41
